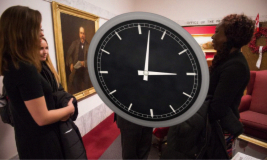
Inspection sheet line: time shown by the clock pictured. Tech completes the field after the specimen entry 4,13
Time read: 3,02
